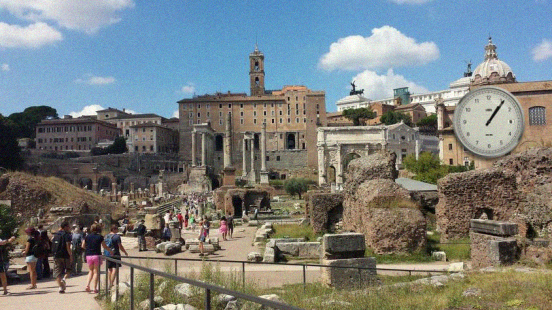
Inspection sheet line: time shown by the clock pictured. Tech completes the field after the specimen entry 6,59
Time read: 1,06
